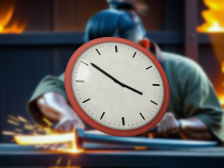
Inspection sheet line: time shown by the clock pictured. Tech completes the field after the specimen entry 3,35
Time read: 3,51
